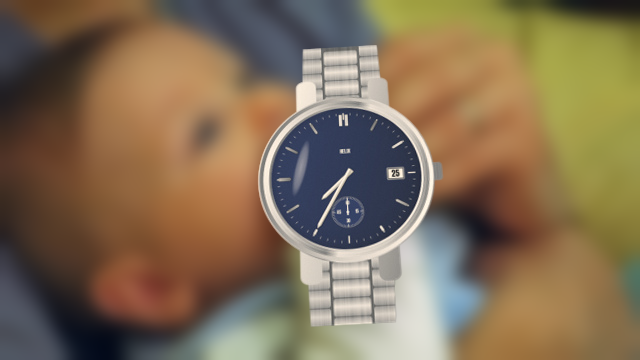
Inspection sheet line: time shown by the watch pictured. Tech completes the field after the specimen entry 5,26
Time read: 7,35
